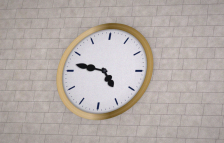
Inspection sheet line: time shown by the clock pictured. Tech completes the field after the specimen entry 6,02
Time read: 4,47
